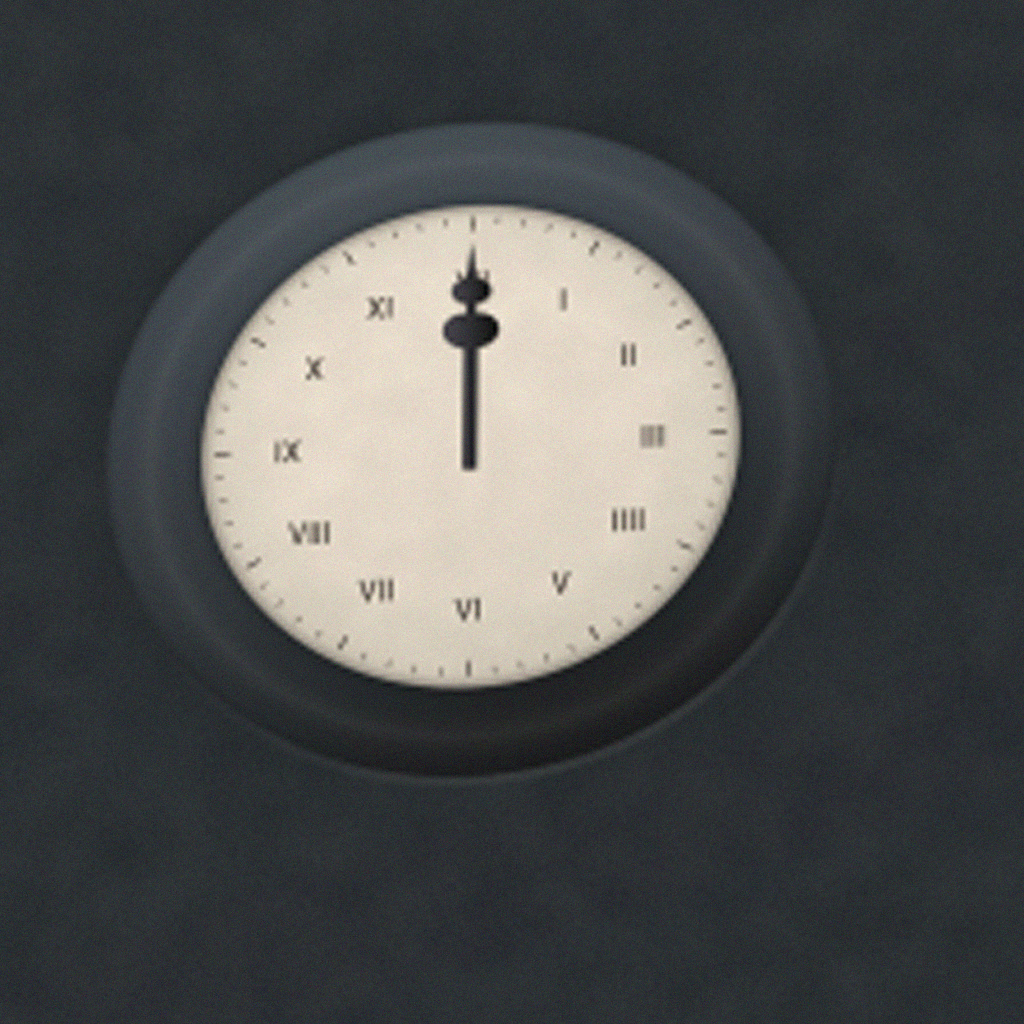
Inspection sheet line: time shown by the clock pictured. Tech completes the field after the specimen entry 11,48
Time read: 12,00
